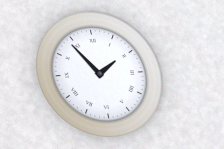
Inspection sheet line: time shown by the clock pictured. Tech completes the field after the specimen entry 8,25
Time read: 1,54
